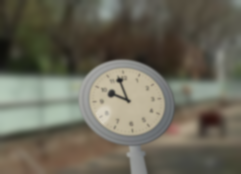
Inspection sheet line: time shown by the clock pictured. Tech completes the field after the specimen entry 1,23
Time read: 9,58
